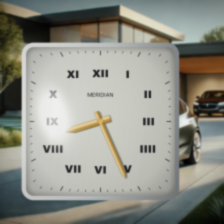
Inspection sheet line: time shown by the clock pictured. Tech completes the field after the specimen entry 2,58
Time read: 8,26
